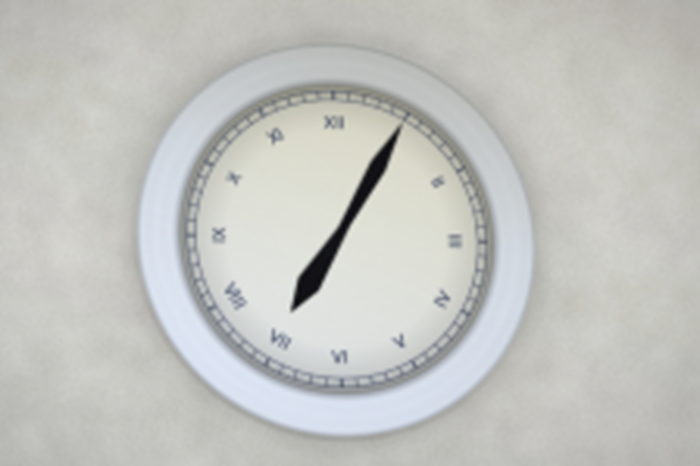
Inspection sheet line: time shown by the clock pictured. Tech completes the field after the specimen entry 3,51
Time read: 7,05
